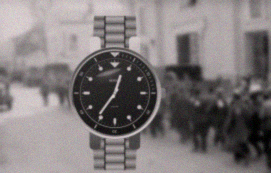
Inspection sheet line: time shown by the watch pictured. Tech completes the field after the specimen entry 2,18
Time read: 12,36
